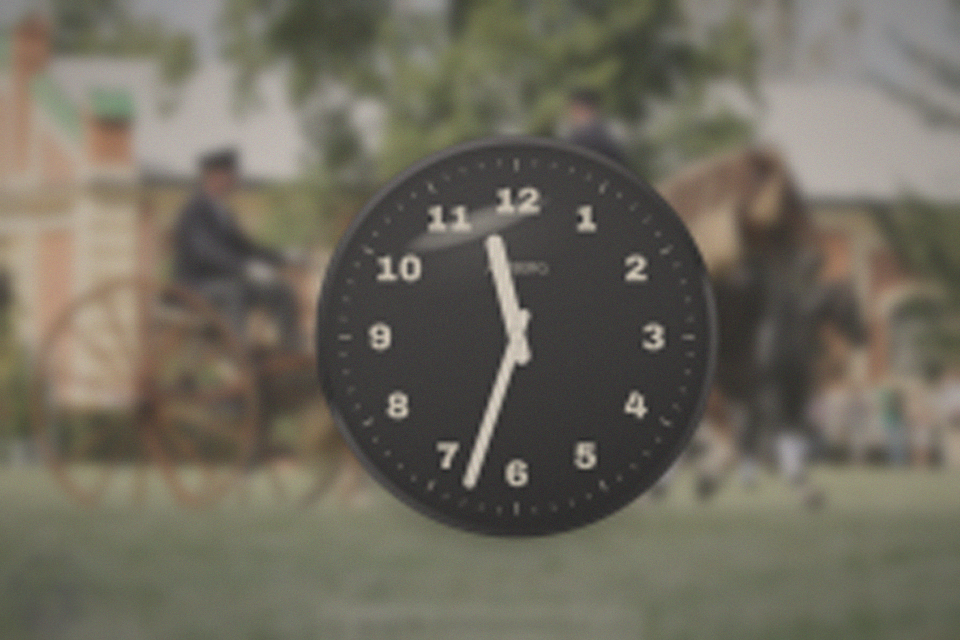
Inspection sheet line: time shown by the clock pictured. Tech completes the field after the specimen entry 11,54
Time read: 11,33
